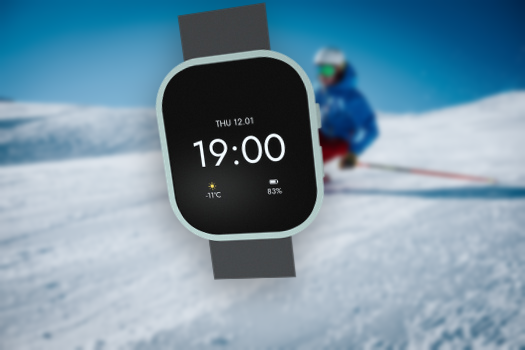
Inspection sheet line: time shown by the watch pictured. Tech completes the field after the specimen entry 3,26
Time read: 19,00
